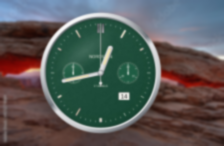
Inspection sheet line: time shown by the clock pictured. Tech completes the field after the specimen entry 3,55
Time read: 12,43
